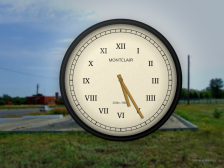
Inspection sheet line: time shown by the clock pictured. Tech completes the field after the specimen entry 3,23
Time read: 5,25
